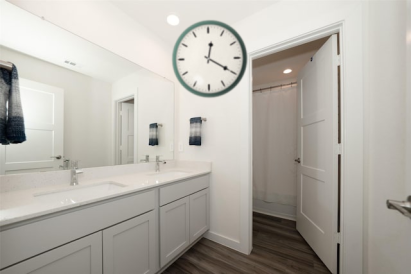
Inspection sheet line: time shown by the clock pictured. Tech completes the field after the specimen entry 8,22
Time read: 12,20
